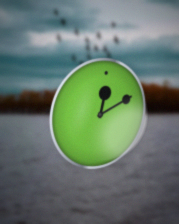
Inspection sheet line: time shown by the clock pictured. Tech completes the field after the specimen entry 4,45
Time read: 12,10
